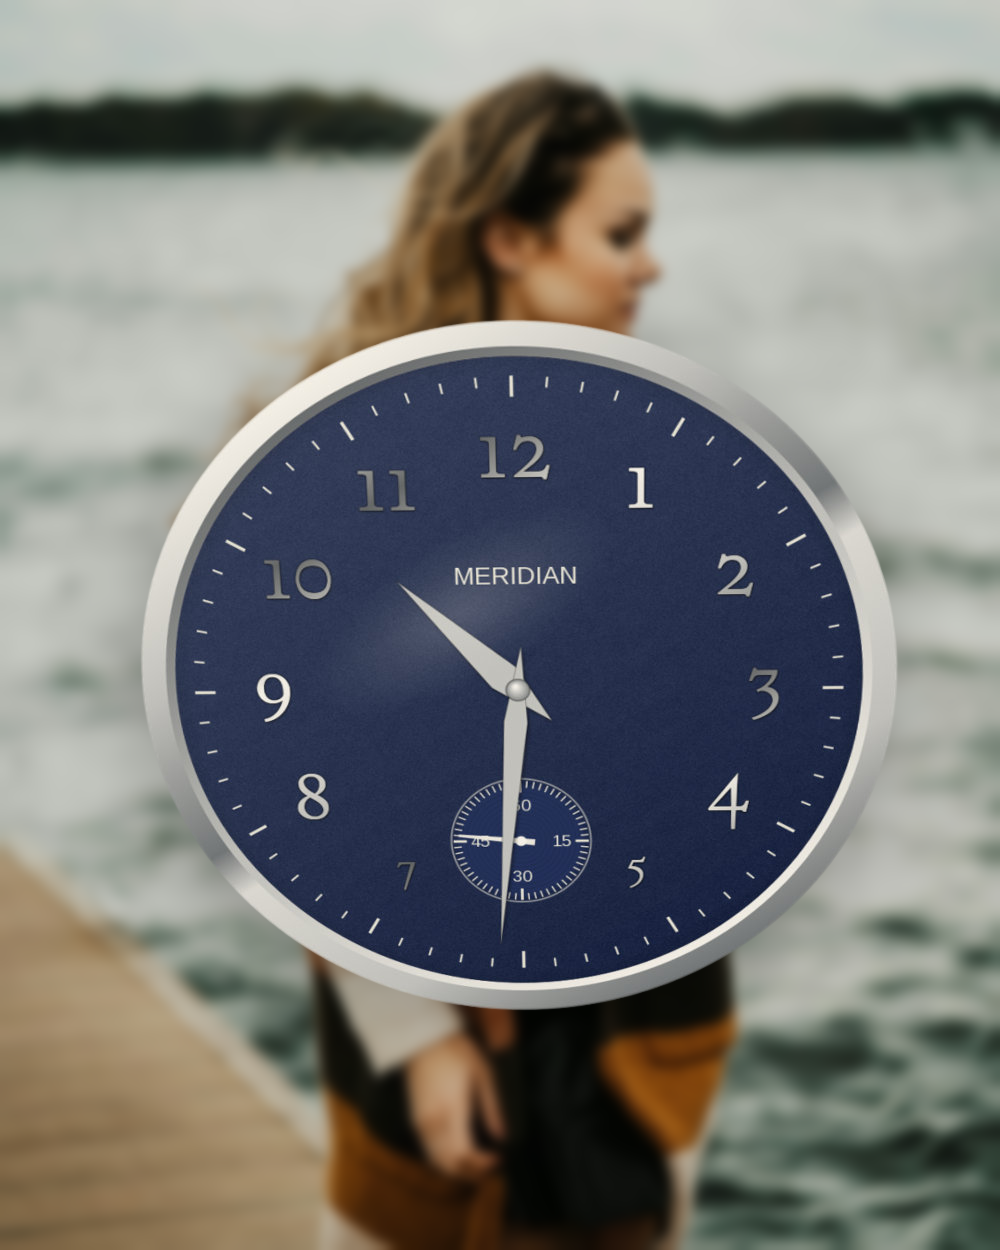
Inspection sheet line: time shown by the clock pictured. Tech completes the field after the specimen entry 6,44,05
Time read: 10,30,46
